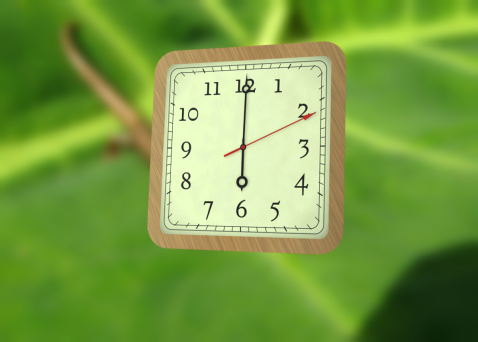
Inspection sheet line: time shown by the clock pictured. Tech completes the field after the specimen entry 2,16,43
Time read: 6,00,11
